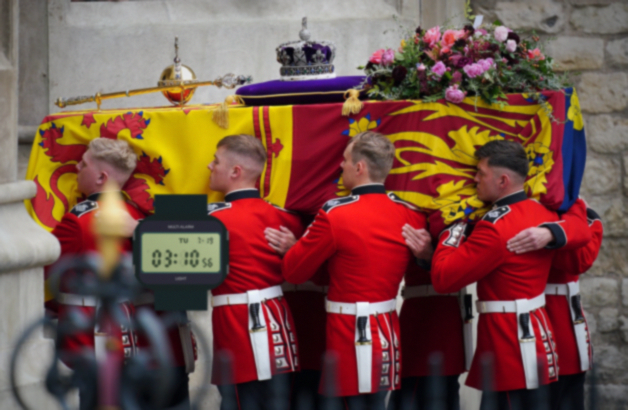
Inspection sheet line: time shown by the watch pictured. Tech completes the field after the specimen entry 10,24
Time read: 3,10
